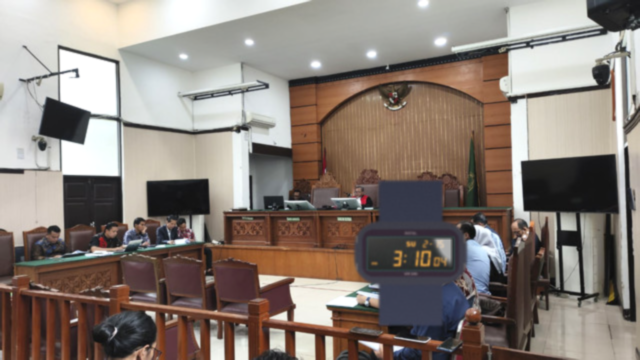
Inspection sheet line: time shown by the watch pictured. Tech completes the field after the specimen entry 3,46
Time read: 3,10
